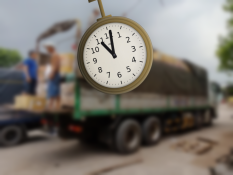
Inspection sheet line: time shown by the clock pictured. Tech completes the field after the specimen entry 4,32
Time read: 11,01
